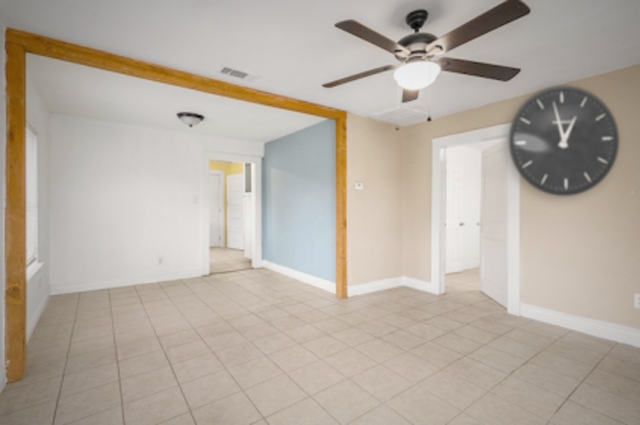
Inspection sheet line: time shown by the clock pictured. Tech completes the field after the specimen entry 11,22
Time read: 12,58
